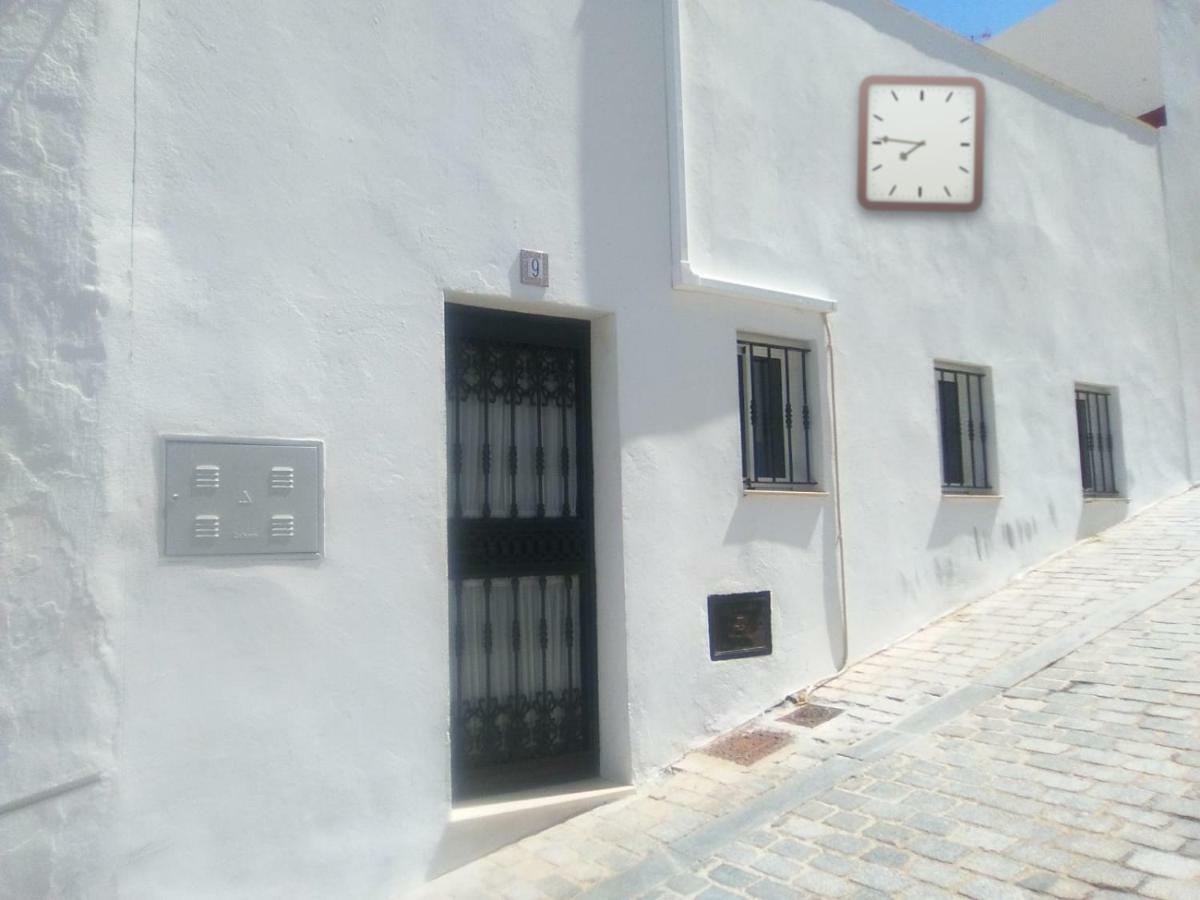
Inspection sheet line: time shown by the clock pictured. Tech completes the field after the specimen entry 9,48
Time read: 7,46
